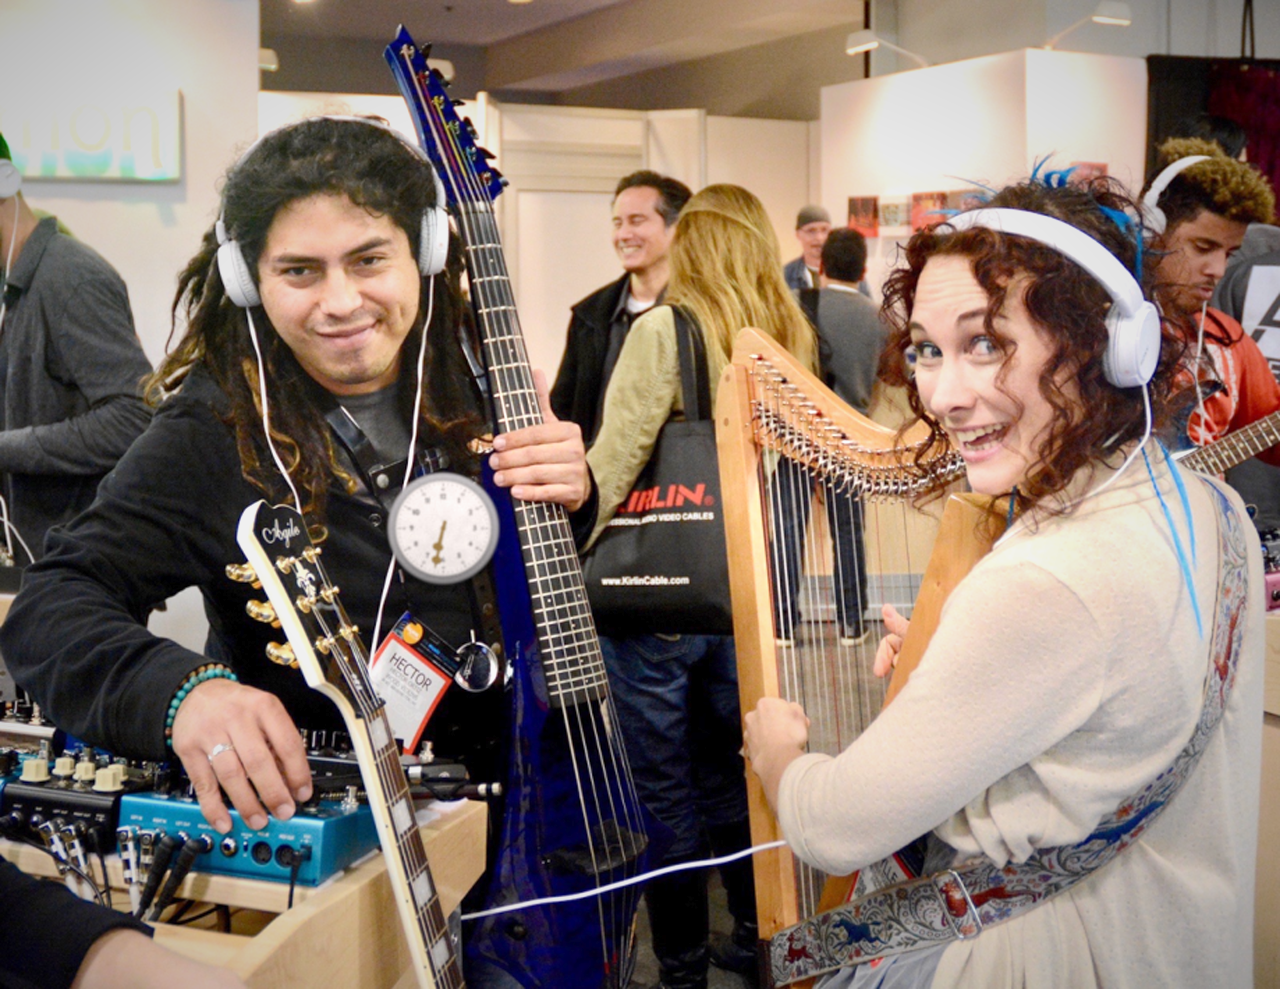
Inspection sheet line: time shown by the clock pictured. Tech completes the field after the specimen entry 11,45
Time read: 6,32
